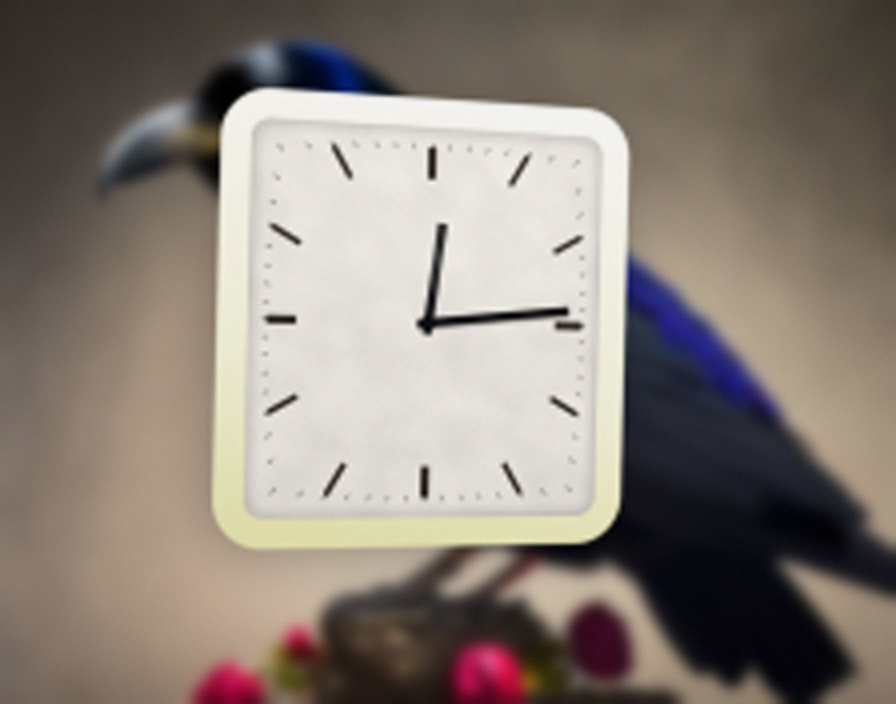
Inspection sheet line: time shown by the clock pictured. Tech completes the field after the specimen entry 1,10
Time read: 12,14
